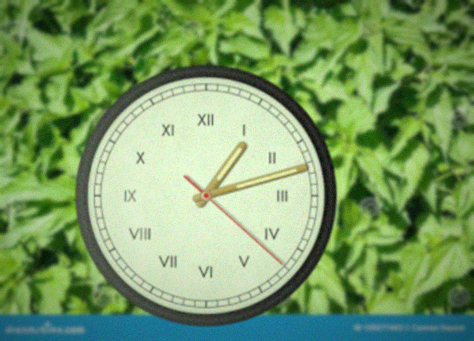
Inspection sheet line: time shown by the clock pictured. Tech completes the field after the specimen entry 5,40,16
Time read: 1,12,22
